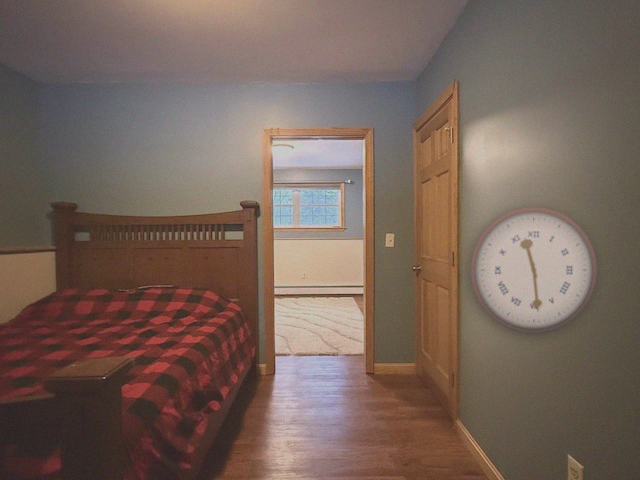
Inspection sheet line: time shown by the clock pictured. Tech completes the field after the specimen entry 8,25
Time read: 11,29
